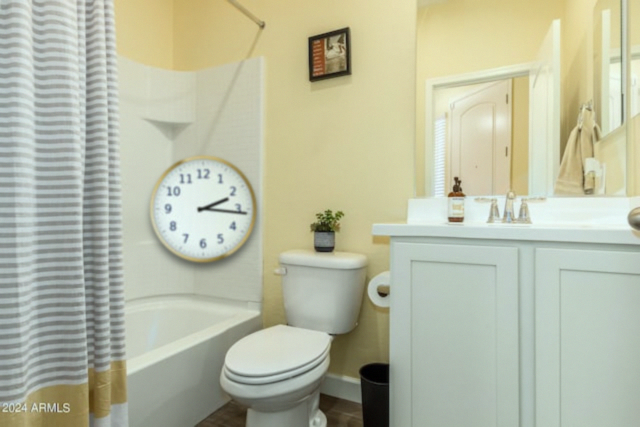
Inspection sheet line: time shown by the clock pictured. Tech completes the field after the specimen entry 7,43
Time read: 2,16
